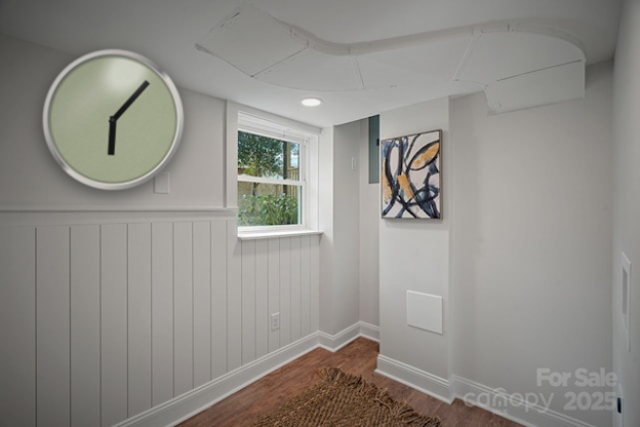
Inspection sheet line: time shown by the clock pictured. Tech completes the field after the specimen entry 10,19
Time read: 6,07
